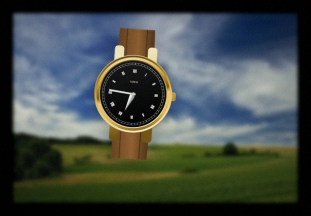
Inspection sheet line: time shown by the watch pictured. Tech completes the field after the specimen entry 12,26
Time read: 6,46
